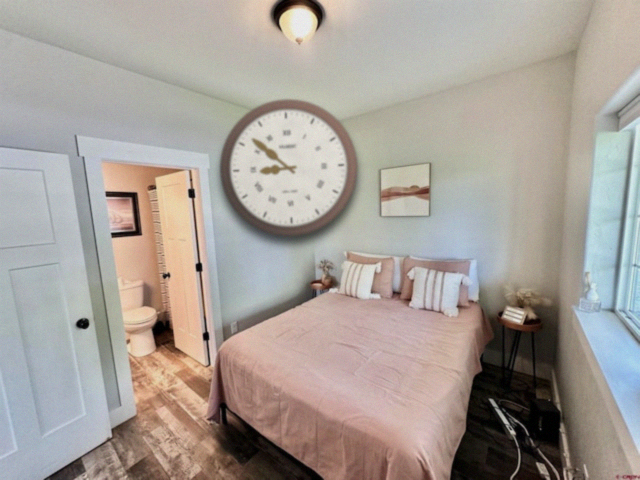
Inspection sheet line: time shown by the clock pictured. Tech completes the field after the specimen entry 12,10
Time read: 8,52
